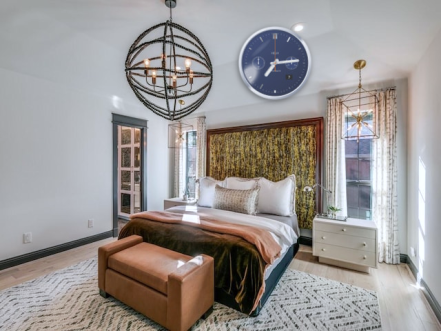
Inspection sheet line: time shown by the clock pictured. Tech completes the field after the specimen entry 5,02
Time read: 7,14
